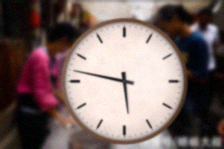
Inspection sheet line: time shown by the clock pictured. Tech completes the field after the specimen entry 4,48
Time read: 5,47
